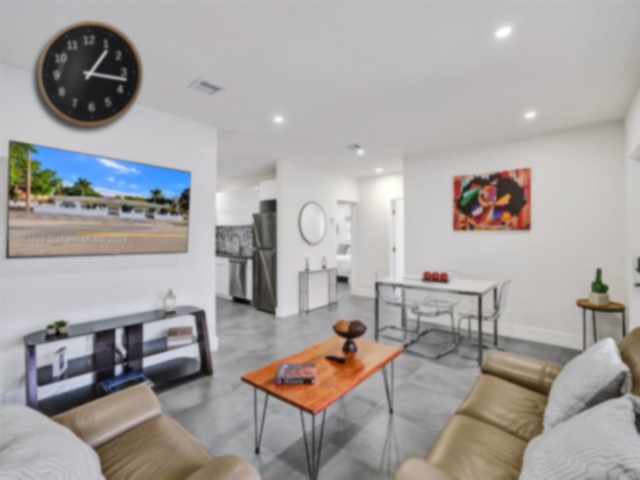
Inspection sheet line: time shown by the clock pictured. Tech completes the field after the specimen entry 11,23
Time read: 1,17
